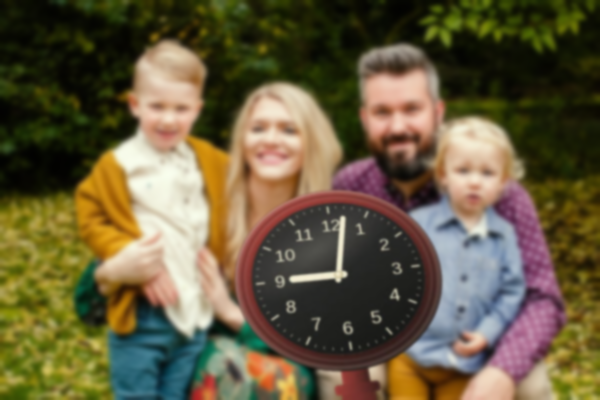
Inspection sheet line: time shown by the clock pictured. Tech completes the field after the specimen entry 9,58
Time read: 9,02
